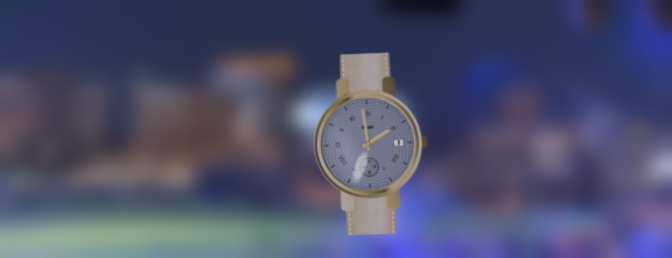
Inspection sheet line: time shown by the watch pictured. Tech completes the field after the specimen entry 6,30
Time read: 1,59
